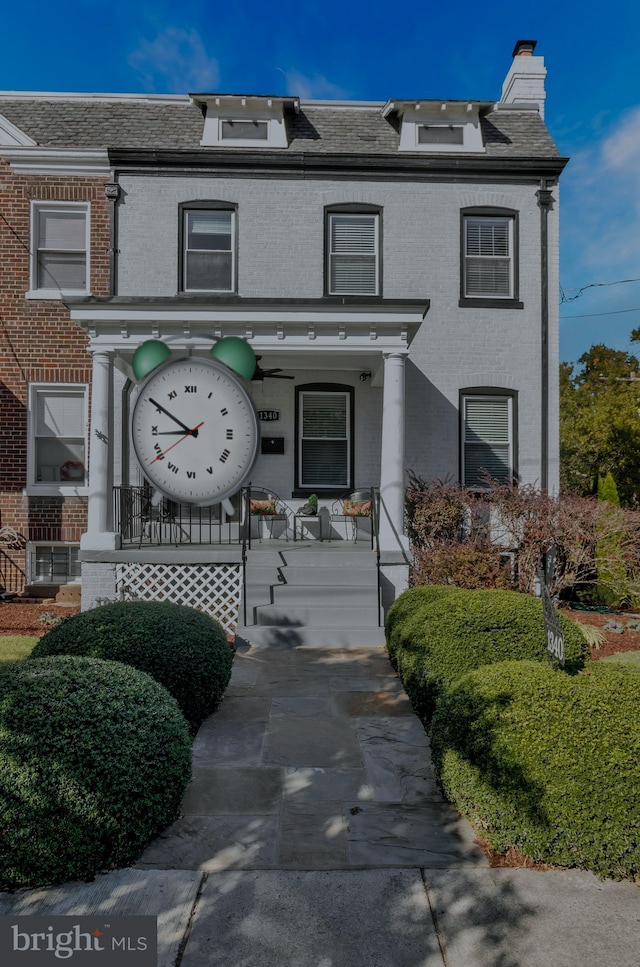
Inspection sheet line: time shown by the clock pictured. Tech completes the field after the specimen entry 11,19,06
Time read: 8,50,39
